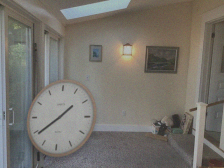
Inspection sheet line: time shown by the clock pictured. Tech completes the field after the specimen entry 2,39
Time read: 1,39
